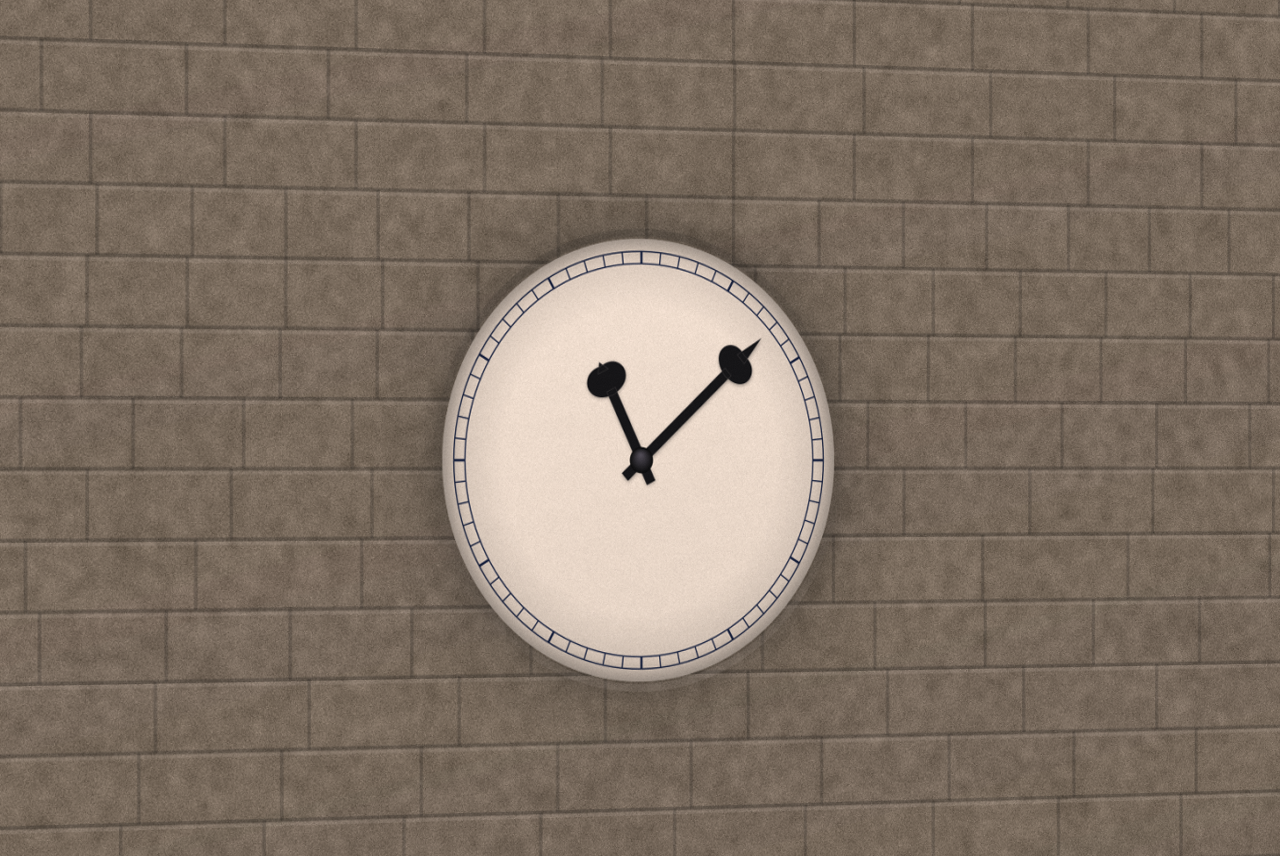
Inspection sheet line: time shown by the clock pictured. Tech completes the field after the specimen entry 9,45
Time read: 11,08
